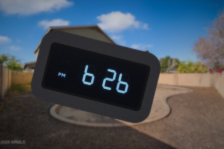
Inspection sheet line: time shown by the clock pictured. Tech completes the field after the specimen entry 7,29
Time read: 6,26
